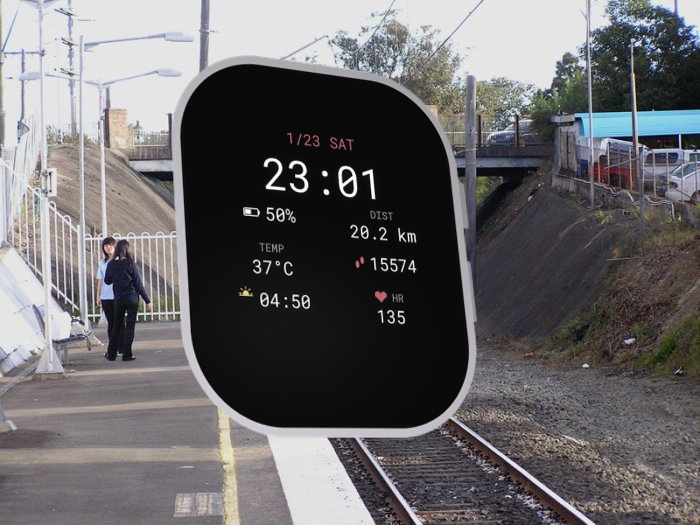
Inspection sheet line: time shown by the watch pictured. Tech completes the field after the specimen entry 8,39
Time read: 23,01
